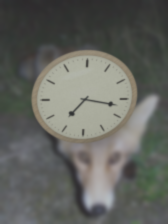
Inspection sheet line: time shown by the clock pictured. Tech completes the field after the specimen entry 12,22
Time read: 7,17
